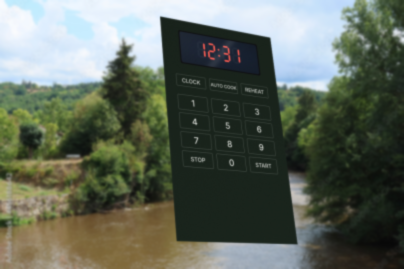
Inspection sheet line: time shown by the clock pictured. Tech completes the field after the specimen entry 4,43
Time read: 12,31
